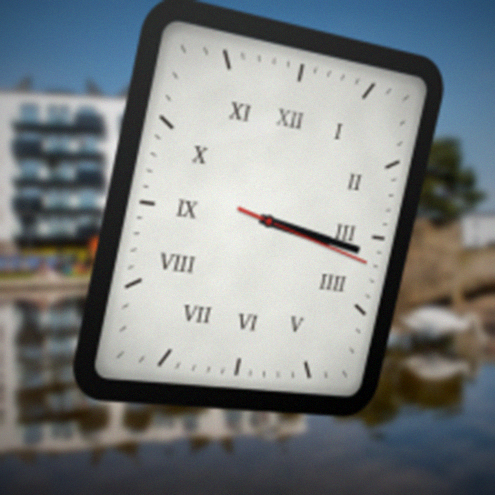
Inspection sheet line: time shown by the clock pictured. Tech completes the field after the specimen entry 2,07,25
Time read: 3,16,17
